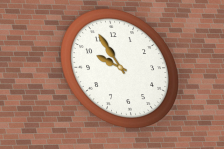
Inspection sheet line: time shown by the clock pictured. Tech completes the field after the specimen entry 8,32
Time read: 9,56
